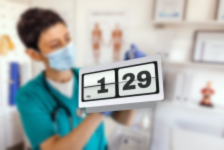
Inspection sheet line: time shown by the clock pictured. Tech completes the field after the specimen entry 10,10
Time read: 1,29
